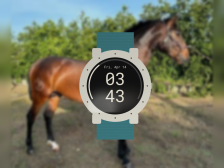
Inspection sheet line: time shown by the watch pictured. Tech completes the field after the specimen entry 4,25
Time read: 3,43
